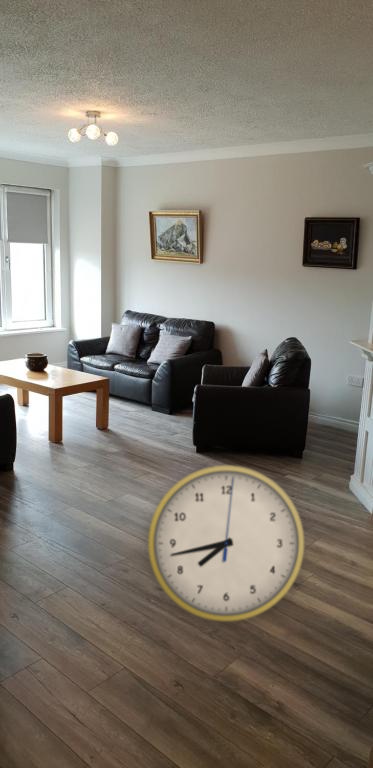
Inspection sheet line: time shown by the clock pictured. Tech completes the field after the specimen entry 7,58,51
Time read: 7,43,01
